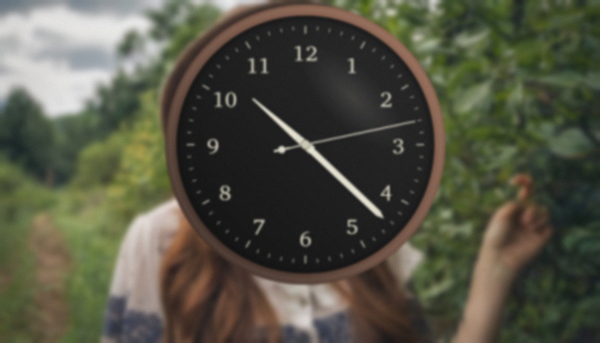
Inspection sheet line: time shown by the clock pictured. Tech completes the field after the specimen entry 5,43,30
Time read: 10,22,13
